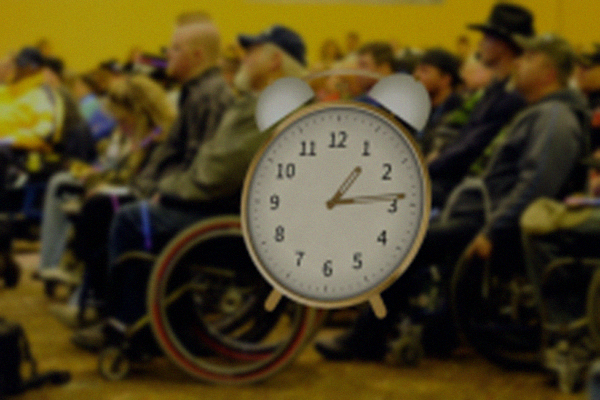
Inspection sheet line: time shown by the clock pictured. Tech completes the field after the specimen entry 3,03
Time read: 1,14
